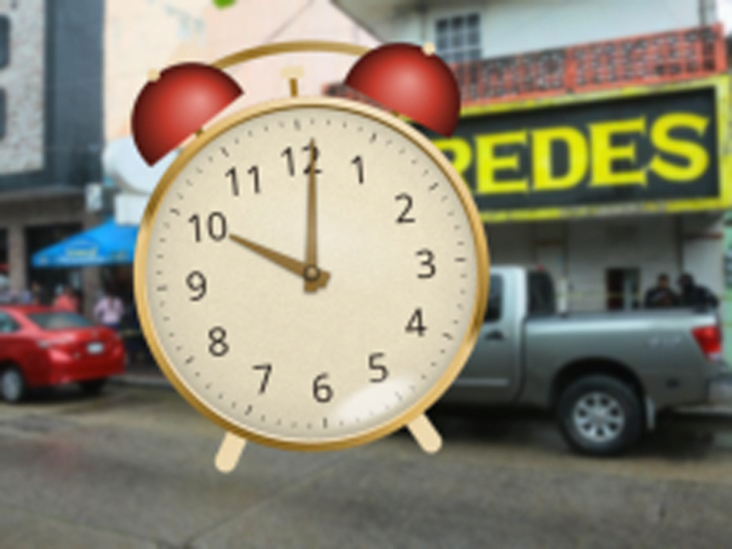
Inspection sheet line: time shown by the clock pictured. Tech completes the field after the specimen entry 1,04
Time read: 10,01
